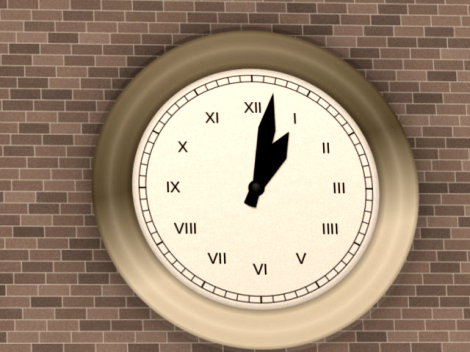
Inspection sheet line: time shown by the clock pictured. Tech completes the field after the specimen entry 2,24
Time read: 1,02
